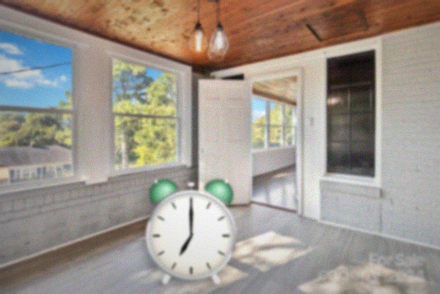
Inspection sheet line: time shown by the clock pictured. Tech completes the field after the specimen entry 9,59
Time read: 7,00
